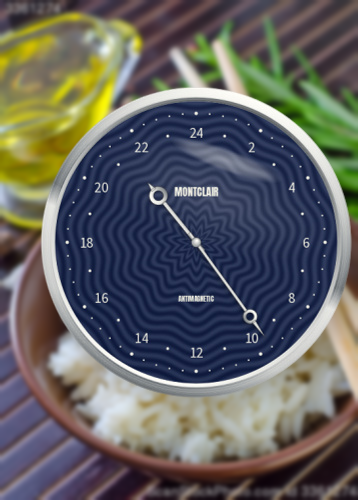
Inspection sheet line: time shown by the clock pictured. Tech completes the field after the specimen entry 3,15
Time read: 21,24
